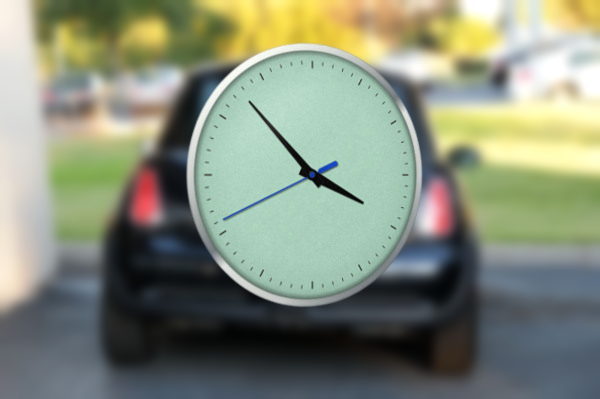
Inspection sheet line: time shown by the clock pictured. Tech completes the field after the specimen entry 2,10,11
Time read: 3,52,41
